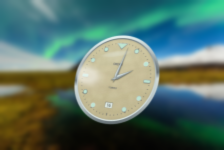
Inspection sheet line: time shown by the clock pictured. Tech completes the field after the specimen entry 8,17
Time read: 2,02
